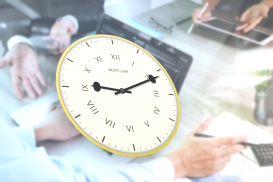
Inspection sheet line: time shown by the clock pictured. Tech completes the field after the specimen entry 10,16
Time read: 9,11
